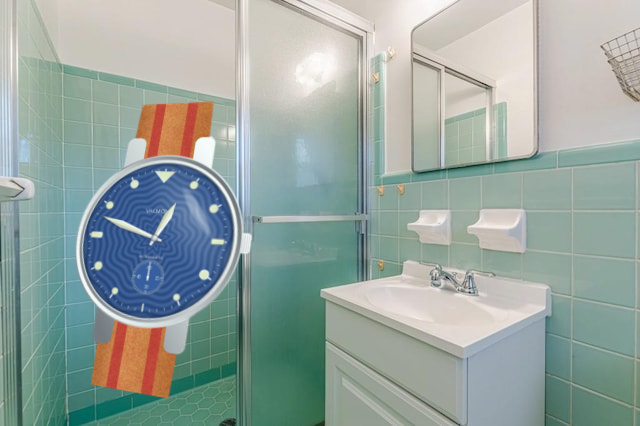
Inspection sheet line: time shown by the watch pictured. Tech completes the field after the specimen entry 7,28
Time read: 12,48
